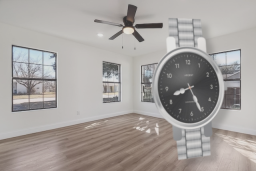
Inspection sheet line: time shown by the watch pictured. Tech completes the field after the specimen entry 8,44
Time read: 8,26
